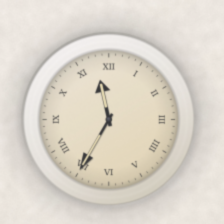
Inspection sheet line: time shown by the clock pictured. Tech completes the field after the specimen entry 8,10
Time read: 11,35
